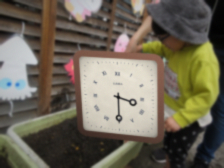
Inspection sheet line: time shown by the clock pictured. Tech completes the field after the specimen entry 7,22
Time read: 3,30
